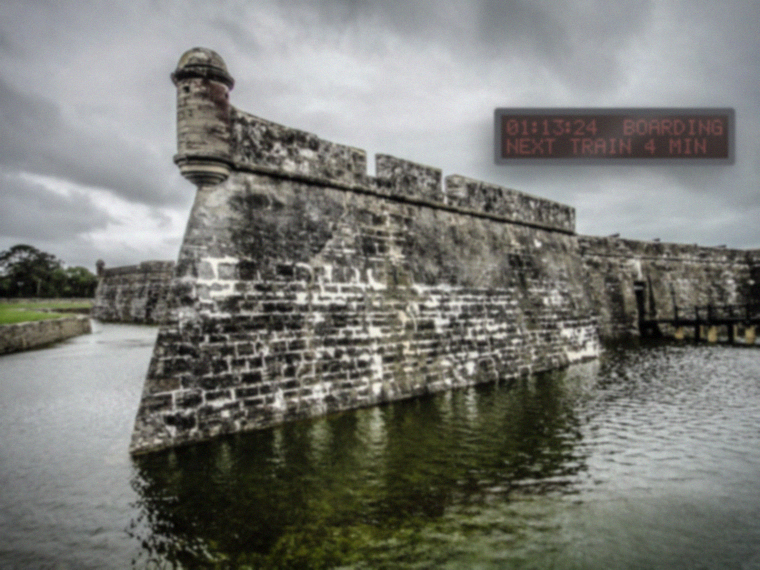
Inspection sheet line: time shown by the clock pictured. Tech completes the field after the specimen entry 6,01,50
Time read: 1,13,24
